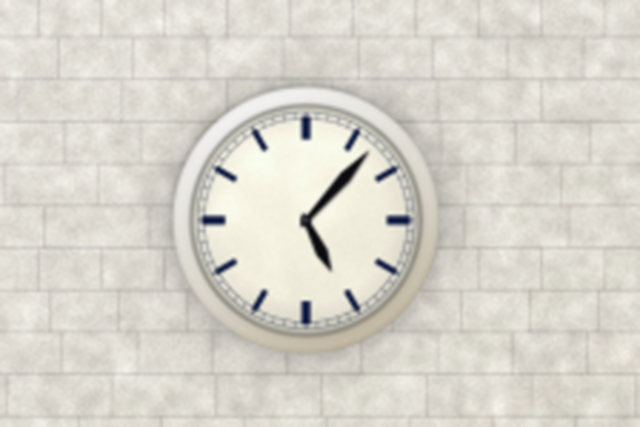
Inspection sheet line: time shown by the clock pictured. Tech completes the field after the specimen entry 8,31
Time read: 5,07
